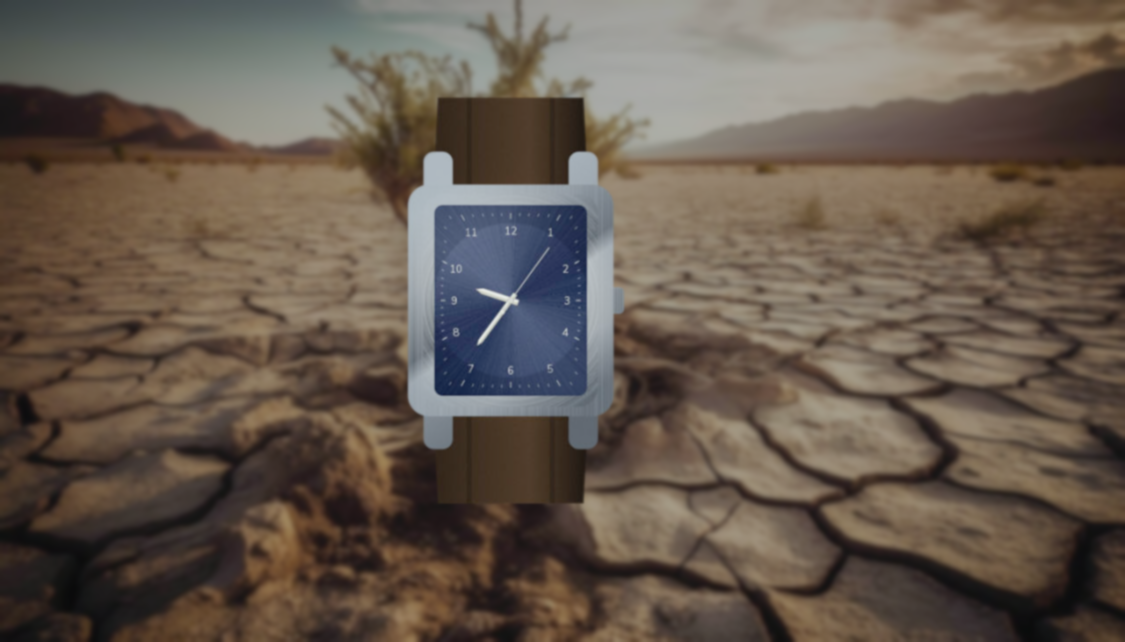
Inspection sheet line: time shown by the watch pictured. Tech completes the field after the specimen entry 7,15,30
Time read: 9,36,06
